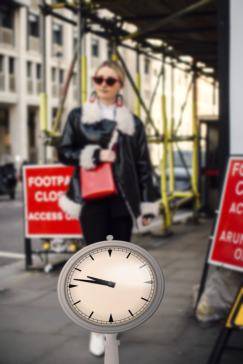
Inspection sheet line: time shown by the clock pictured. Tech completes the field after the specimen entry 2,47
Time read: 9,47
